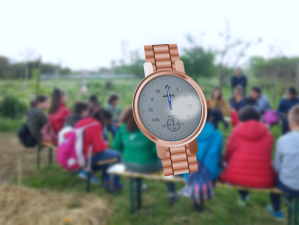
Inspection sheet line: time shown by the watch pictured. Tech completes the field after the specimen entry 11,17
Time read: 12,00
